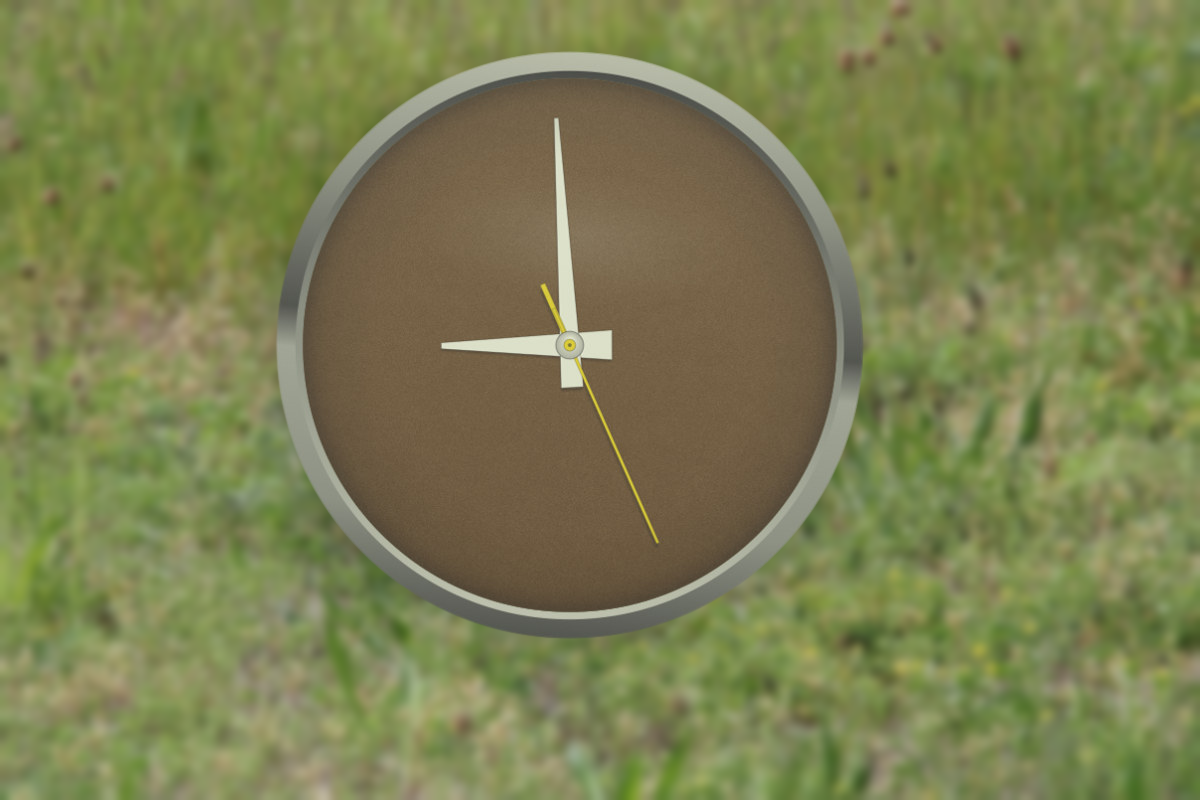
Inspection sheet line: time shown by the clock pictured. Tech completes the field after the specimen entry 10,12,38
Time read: 8,59,26
